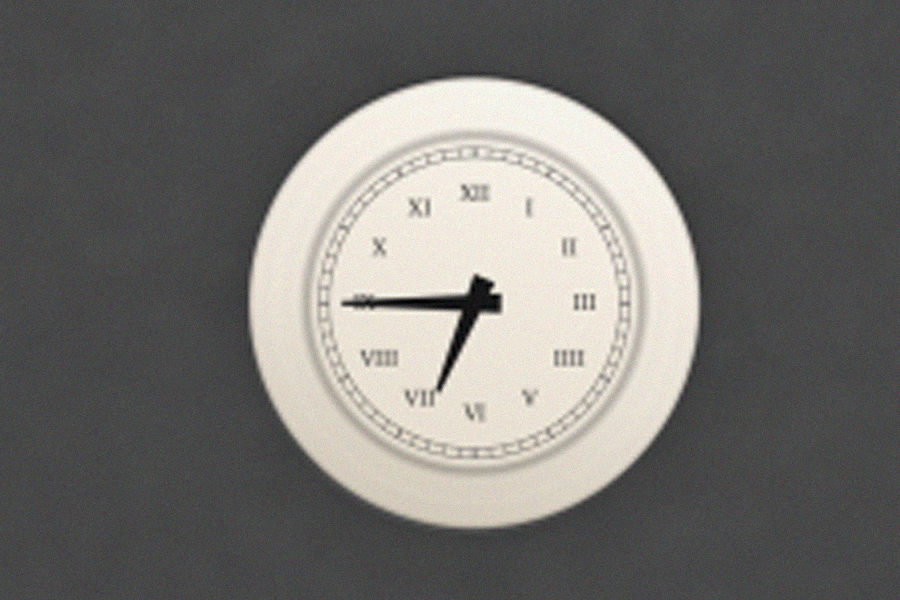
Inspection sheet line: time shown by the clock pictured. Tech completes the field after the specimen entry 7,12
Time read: 6,45
